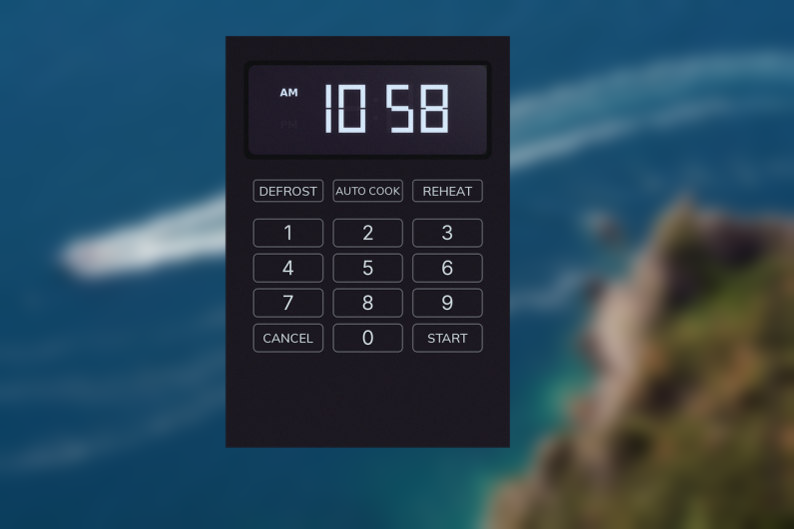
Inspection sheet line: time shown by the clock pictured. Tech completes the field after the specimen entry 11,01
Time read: 10,58
